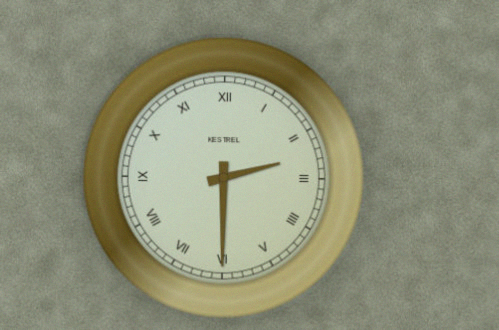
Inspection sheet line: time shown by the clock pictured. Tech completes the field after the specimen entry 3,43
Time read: 2,30
